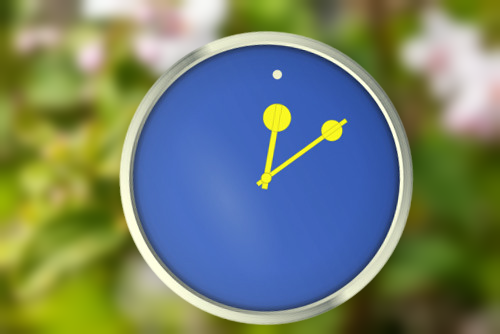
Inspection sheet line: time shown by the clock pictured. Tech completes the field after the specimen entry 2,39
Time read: 12,08
